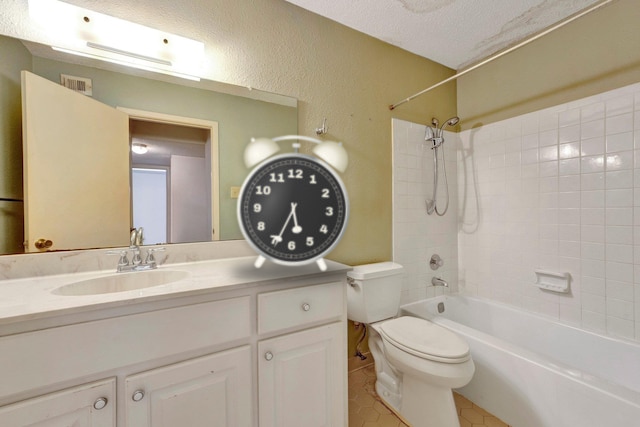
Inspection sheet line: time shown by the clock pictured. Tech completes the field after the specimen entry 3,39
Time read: 5,34
